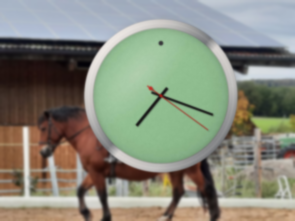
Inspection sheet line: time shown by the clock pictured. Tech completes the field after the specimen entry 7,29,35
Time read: 7,18,21
